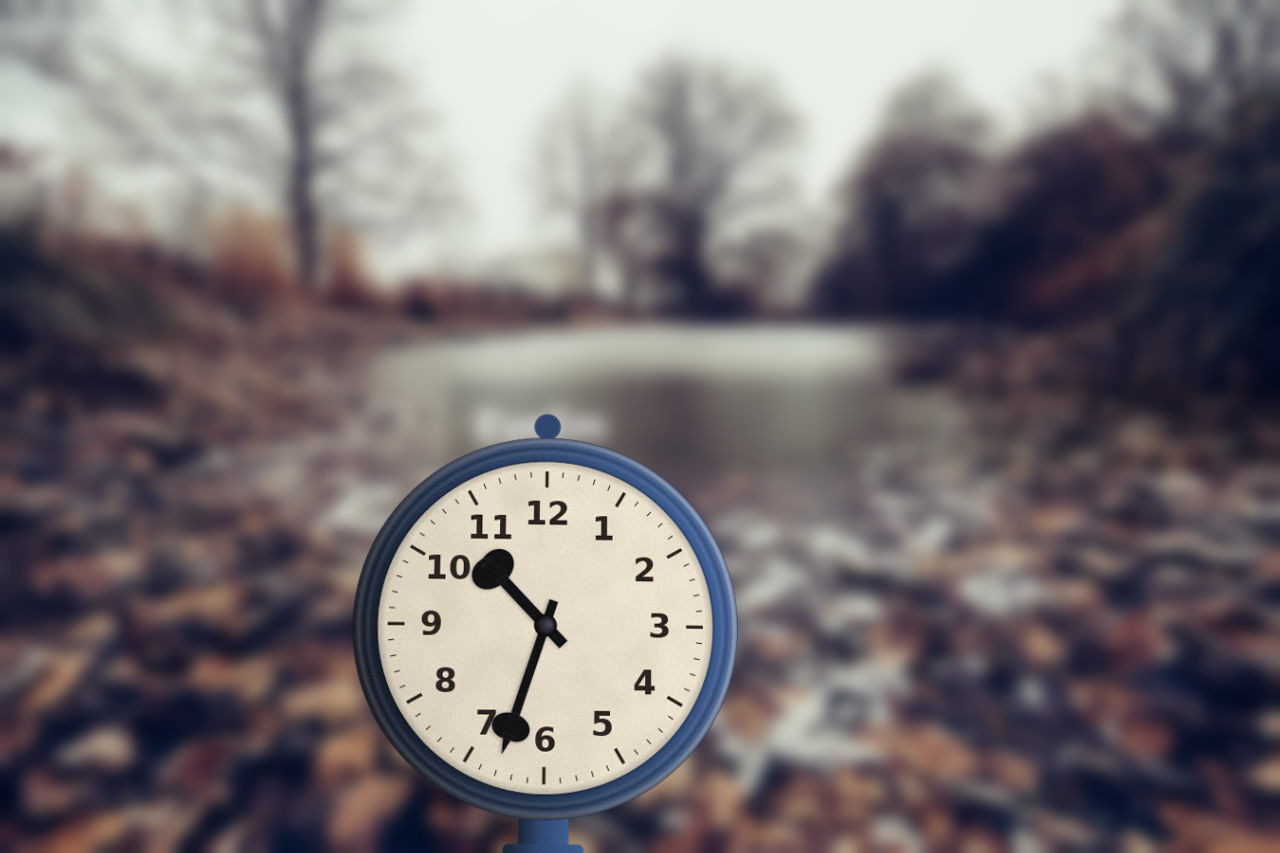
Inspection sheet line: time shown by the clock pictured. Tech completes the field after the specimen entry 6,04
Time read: 10,33
